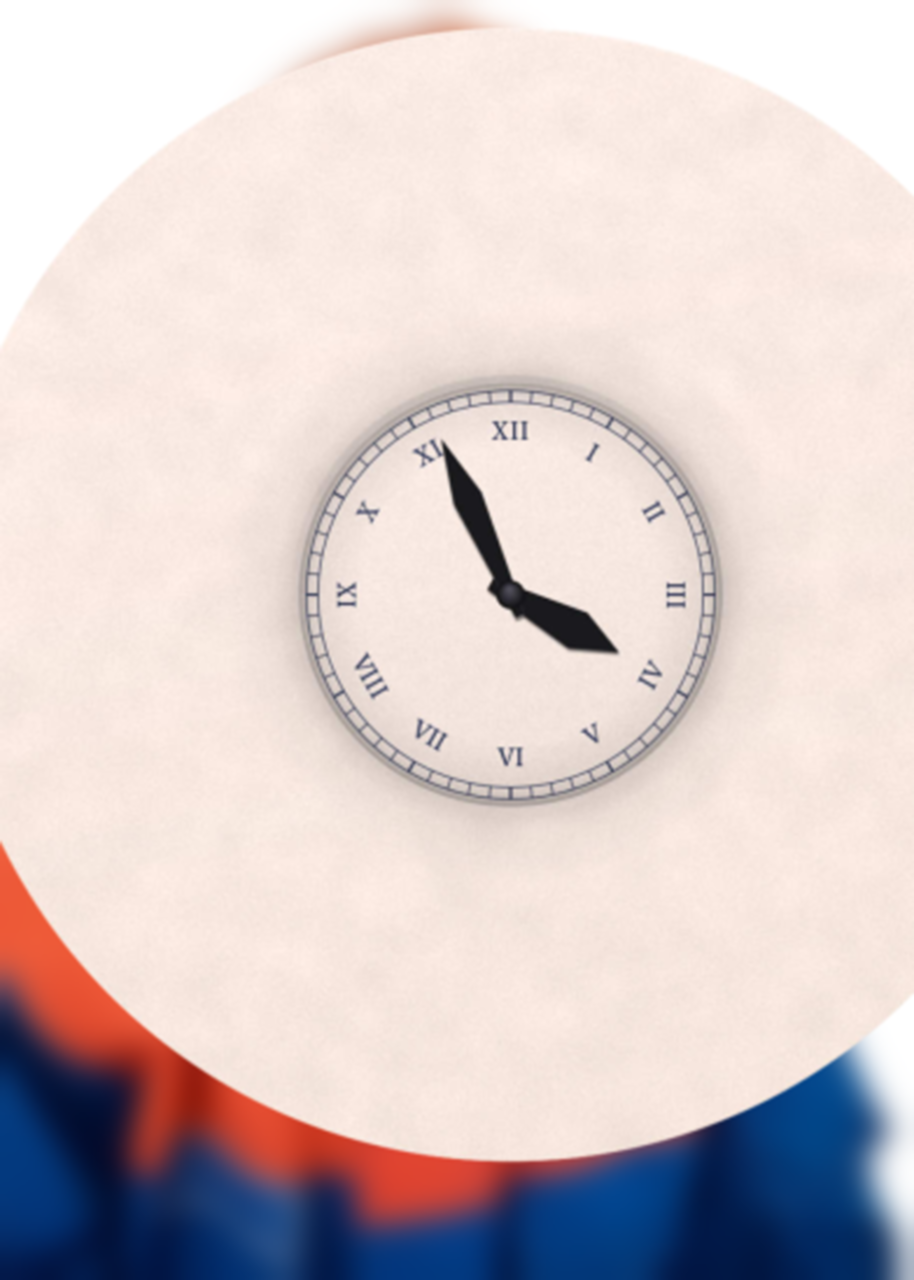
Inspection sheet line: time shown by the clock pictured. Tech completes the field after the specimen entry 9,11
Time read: 3,56
